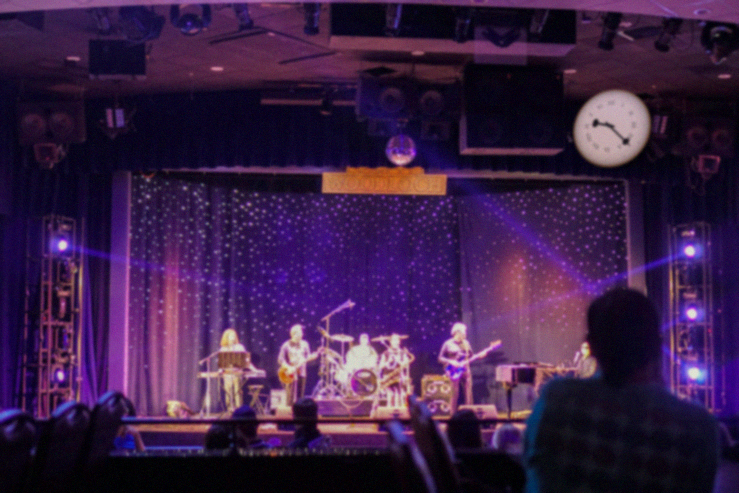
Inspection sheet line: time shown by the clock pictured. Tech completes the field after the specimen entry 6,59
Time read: 9,22
